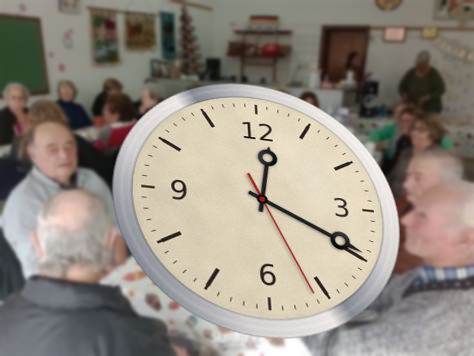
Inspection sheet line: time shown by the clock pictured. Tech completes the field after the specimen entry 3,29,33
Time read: 12,19,26
